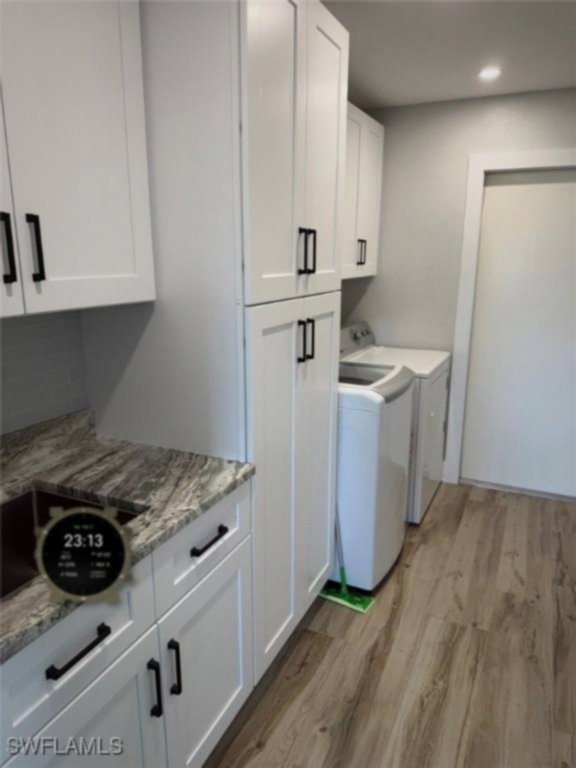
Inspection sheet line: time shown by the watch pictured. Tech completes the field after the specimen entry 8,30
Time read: 23,13
